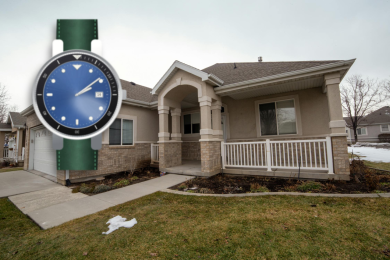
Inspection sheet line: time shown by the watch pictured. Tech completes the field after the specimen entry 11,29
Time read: 2,09
